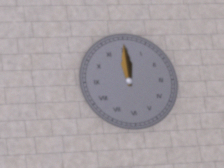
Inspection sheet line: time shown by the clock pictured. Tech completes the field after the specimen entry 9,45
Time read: 12,00
